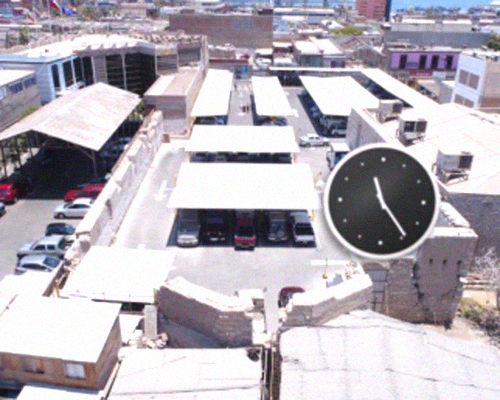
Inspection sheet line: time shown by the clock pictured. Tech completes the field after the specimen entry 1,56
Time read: 11,24
